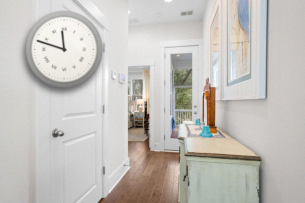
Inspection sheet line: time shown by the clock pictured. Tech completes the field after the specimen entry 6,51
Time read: 11,48
